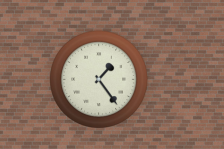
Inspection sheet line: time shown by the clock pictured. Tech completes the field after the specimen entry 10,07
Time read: 1,24
